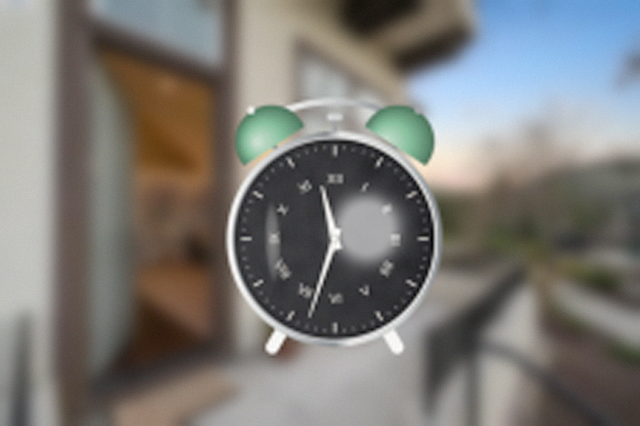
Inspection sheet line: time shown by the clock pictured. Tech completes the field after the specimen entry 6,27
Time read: 11,33
